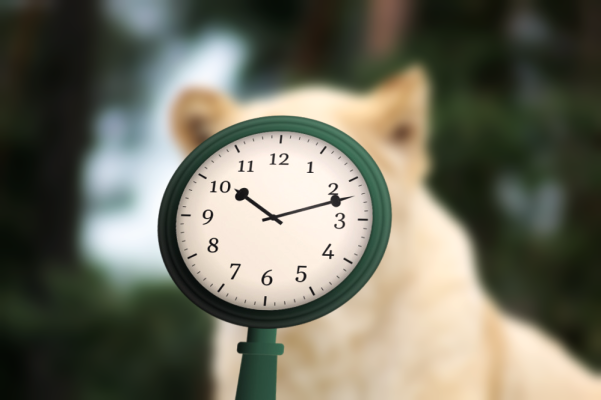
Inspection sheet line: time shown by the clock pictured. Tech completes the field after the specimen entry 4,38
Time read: 10,12
